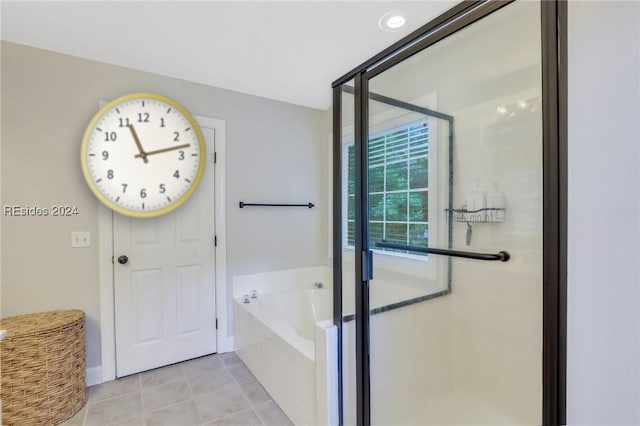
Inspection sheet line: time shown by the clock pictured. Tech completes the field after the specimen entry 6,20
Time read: 11,13
